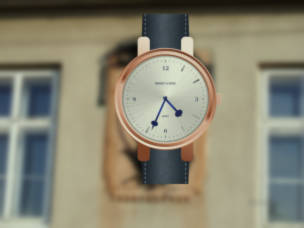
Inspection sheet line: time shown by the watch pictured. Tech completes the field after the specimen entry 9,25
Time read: 4,34
